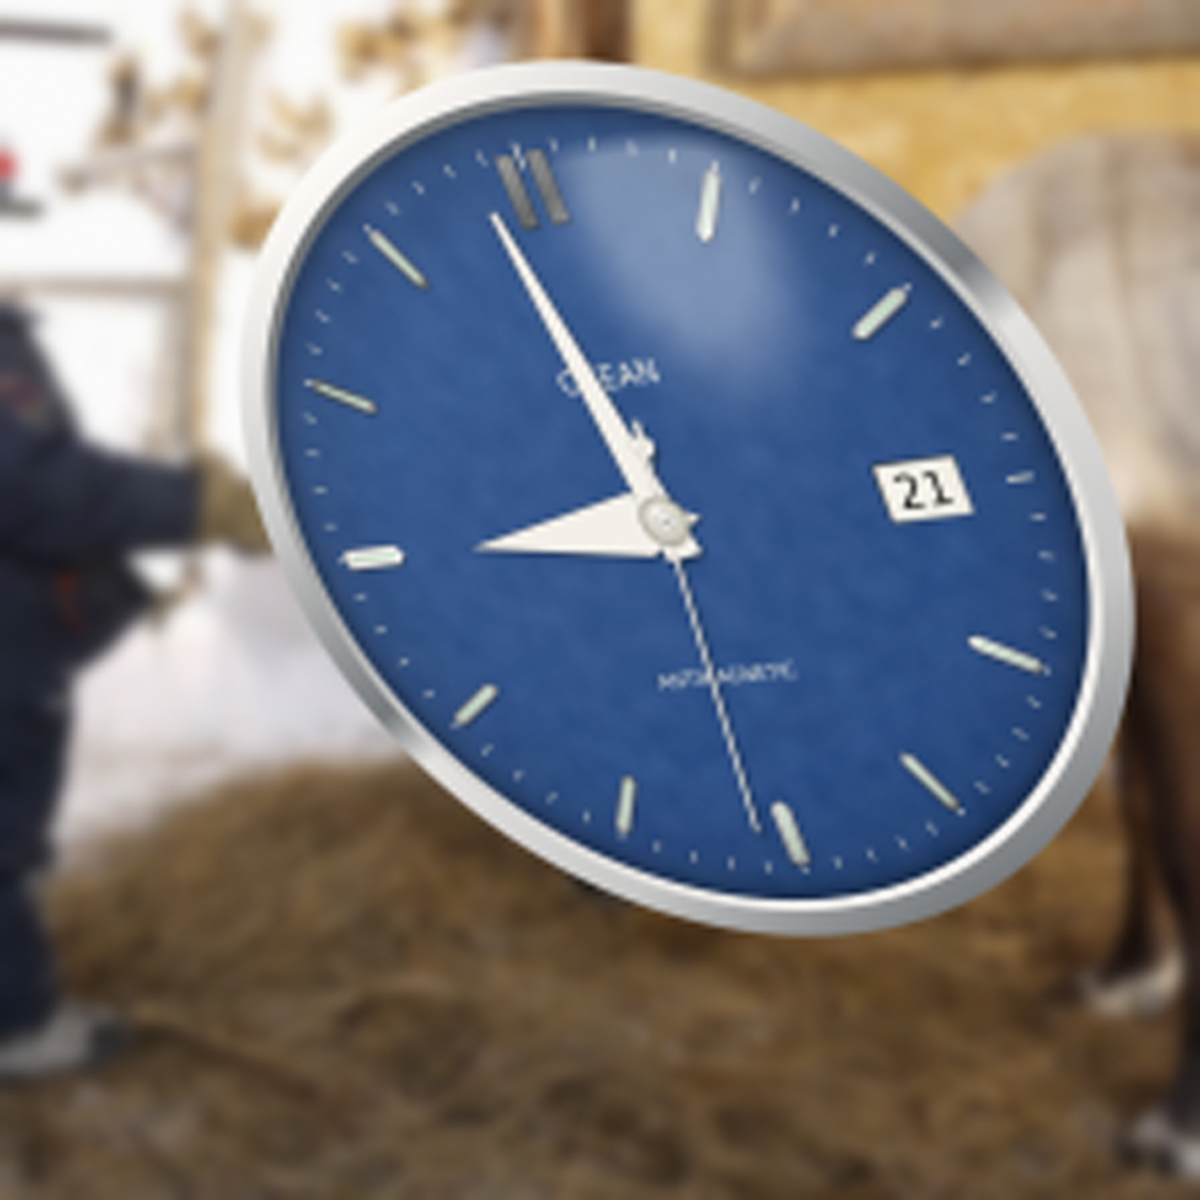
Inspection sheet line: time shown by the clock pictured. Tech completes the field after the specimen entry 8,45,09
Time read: 8,58,31
